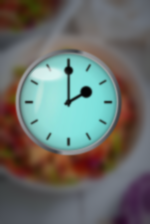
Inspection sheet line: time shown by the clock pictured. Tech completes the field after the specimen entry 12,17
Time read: 2,00
